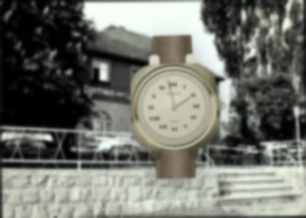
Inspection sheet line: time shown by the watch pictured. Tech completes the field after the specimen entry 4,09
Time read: 1,58
